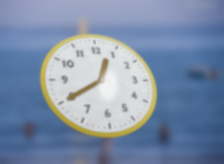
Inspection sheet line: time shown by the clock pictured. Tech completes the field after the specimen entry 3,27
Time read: 12,40
